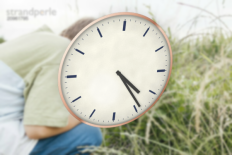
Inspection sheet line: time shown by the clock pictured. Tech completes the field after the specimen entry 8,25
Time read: 4,24
